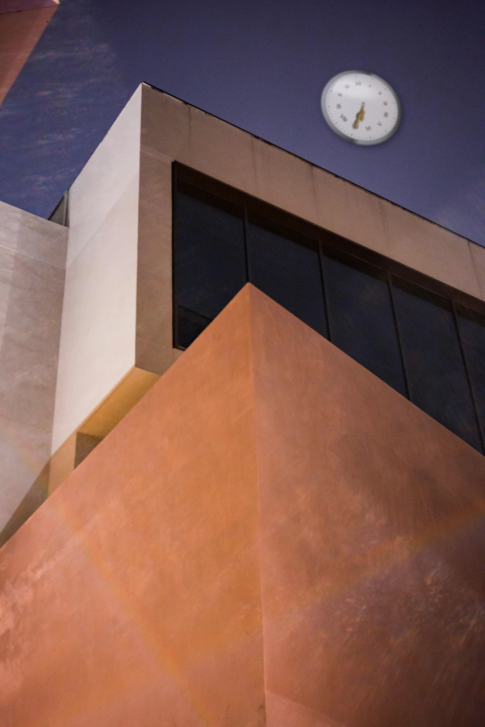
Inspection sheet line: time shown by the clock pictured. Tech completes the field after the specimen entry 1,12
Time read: 6,35
